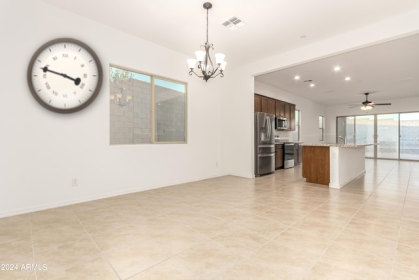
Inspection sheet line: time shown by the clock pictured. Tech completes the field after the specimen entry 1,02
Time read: 3,48
